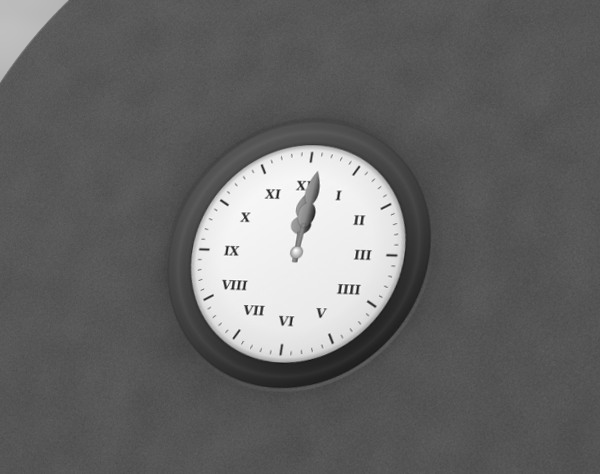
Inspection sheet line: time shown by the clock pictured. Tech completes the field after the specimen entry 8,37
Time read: 12,01
